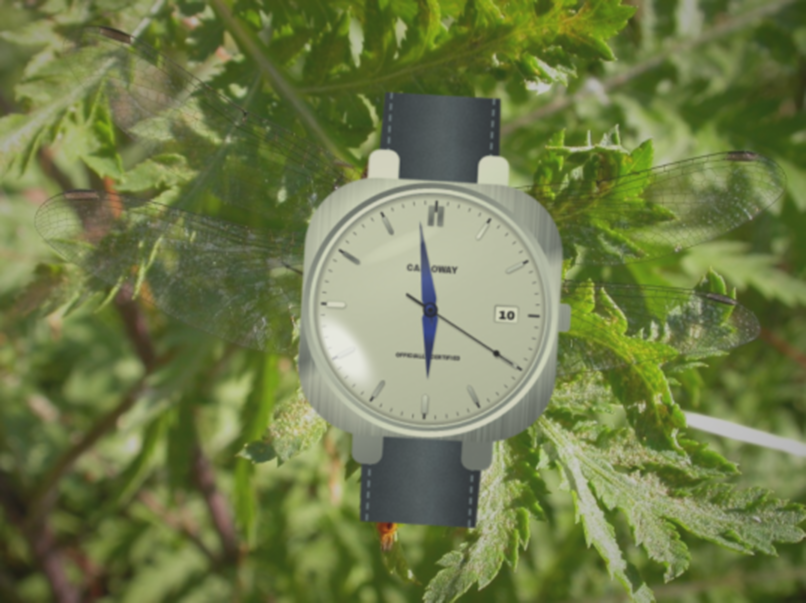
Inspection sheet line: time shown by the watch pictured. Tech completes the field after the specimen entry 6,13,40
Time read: 5,58,20
